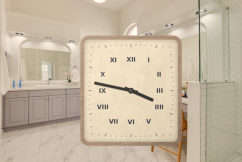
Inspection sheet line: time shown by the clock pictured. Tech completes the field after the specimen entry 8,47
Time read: 3,47
